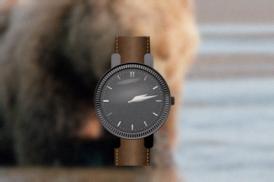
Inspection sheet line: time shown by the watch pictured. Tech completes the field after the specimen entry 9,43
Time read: 2,13
